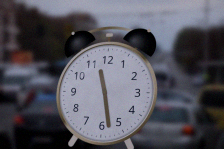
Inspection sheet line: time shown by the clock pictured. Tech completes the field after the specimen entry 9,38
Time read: 11,28
